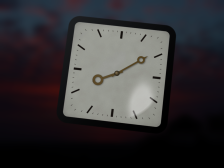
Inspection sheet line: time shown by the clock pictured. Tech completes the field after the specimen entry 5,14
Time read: 8,09
